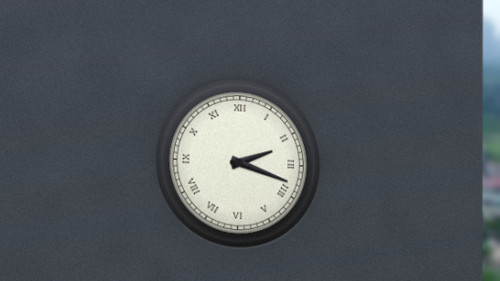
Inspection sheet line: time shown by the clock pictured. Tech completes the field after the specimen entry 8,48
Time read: 2,18
